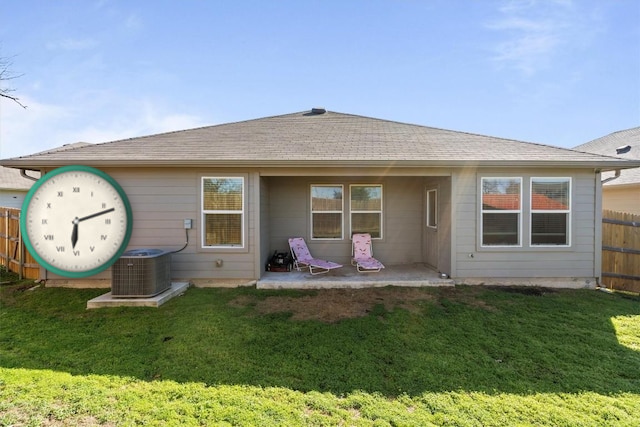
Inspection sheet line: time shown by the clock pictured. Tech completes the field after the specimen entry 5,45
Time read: 6,12
